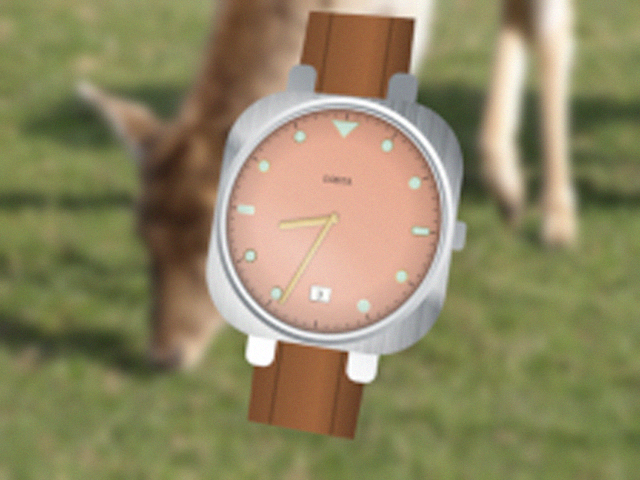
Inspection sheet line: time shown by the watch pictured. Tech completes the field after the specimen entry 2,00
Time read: 8,34
